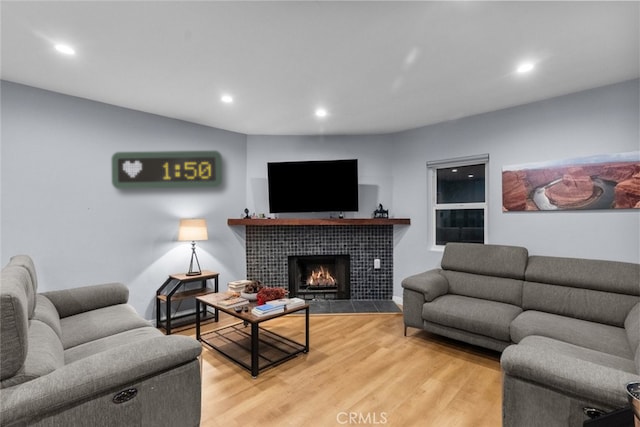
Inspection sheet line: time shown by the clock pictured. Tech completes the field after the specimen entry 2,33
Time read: 1,50
